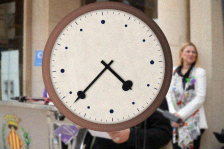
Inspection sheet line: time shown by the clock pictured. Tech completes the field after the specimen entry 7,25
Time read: 4,38
